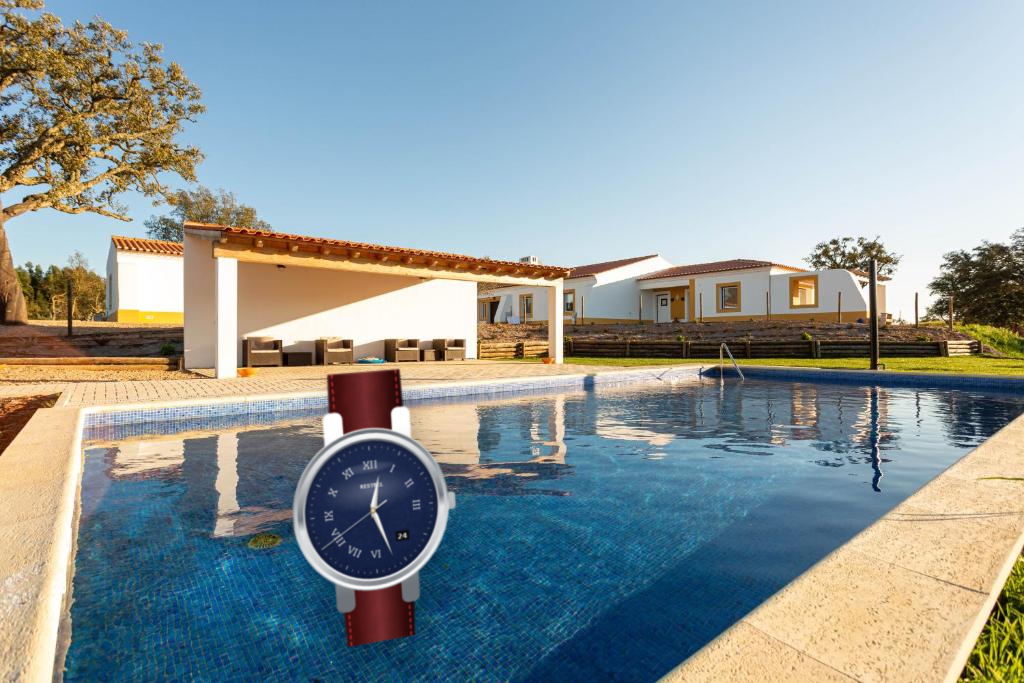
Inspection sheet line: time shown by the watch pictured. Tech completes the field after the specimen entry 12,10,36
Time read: 12,26,40
